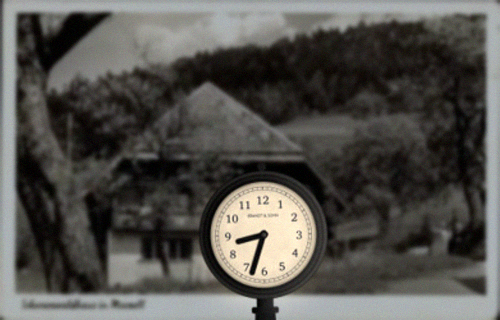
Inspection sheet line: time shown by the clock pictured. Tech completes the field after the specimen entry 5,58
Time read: 8,33
